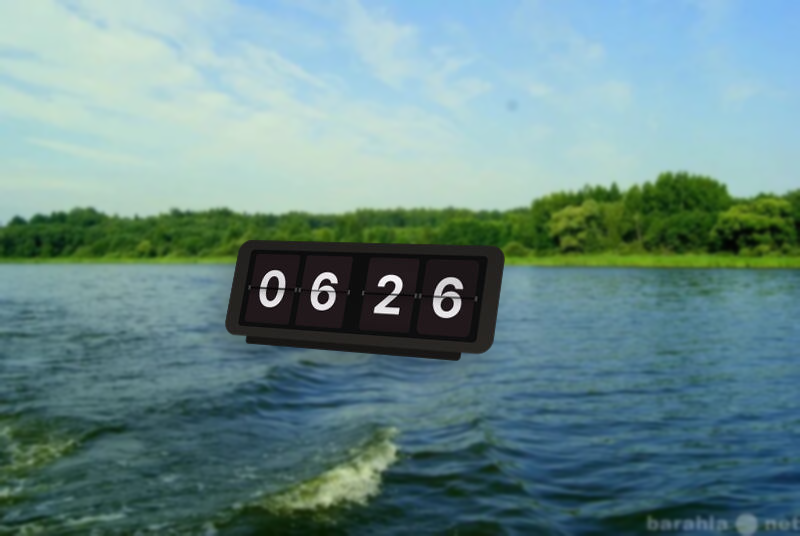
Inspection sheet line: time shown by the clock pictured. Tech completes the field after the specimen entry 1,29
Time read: 6,26
